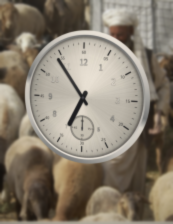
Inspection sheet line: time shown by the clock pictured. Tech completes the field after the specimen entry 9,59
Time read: 6,54
